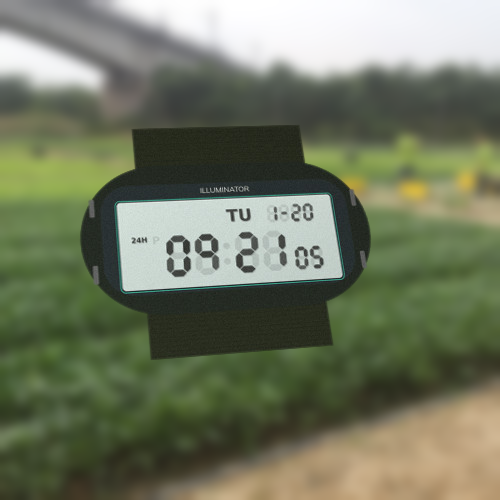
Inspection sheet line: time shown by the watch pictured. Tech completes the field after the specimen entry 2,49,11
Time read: 9,21,05
